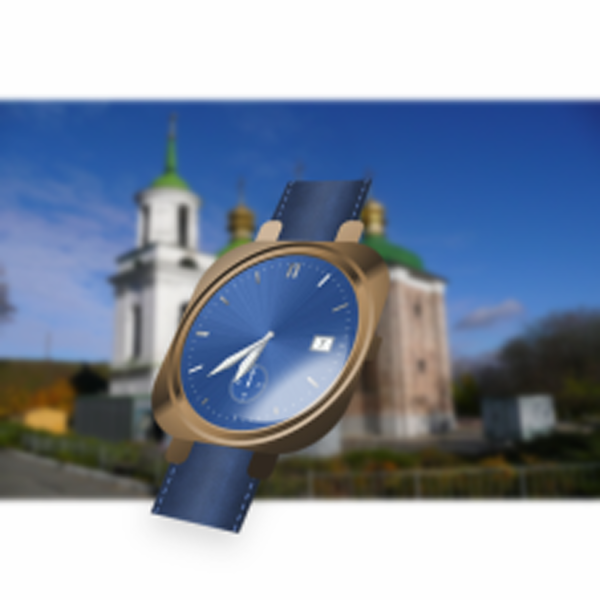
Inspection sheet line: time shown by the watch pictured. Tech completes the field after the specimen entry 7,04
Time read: 6,38
